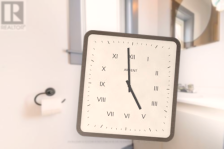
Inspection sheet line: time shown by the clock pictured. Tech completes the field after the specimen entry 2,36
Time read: 4,59
